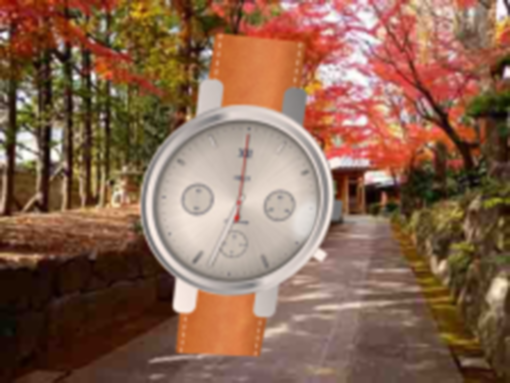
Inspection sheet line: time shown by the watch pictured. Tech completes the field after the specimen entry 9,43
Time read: 6,33
